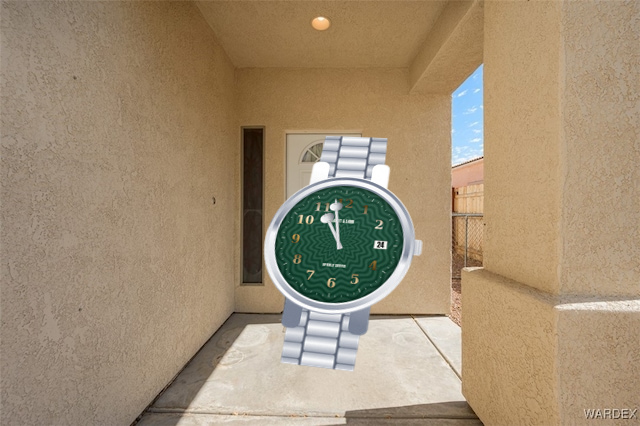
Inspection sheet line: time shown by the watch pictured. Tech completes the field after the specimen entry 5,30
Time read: 10,58
